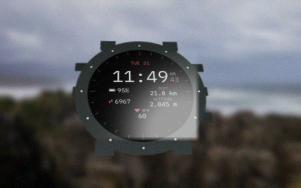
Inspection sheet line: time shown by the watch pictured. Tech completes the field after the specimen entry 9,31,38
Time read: 11,49,43
